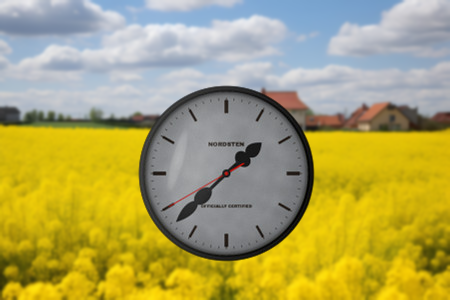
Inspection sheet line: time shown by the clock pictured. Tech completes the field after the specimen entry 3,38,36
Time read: 1,37,40
